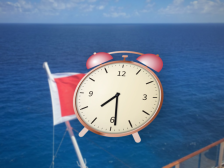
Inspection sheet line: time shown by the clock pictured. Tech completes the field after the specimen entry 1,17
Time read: 7,29
